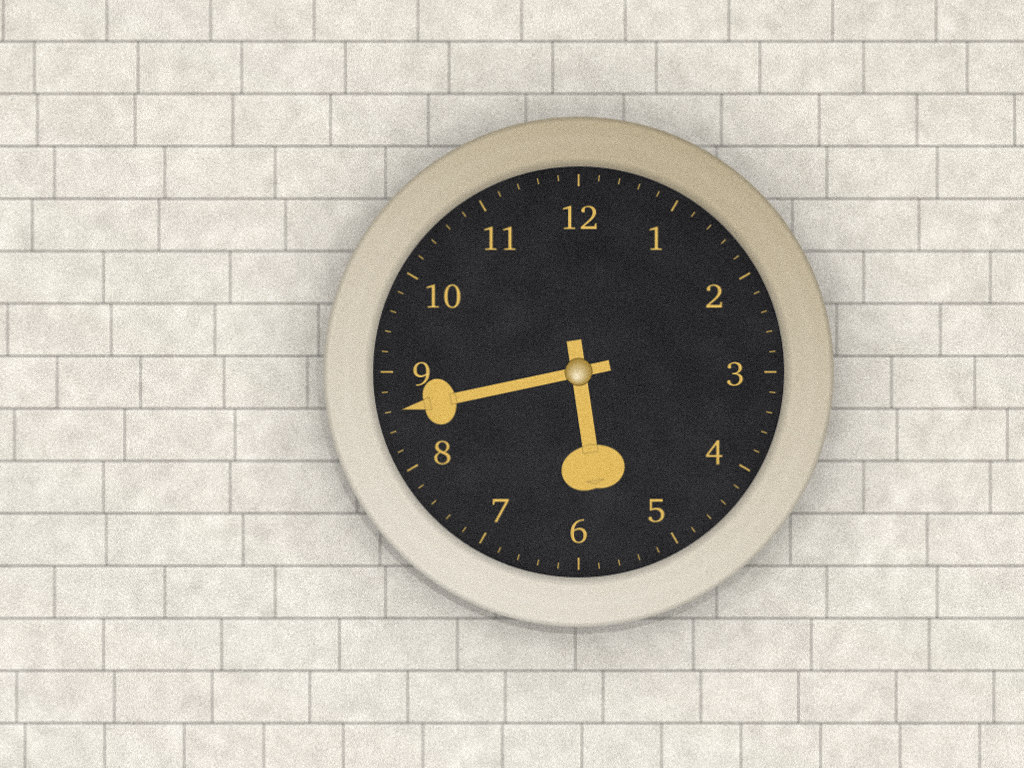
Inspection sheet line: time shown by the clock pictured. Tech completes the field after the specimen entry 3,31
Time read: 5,43
